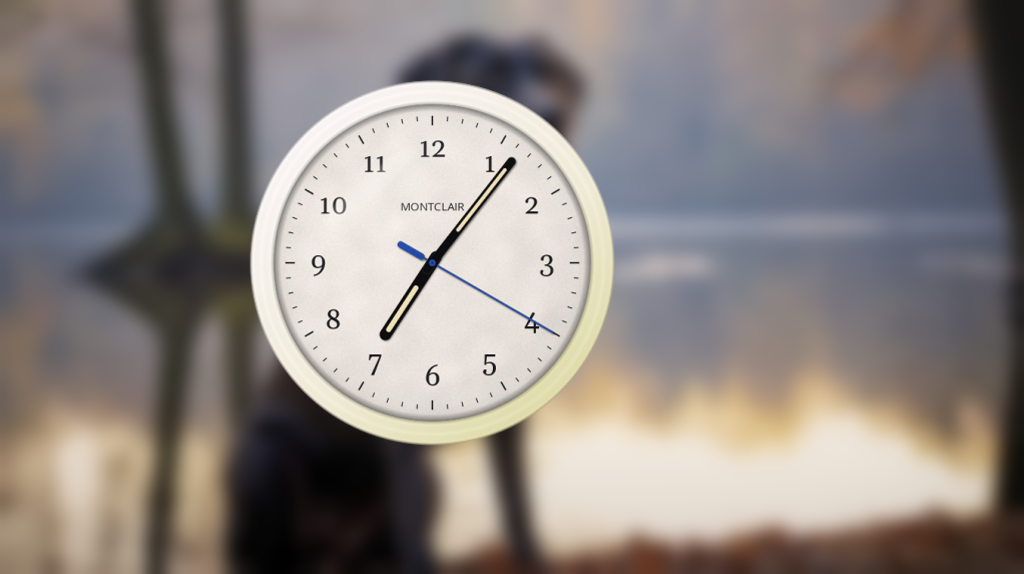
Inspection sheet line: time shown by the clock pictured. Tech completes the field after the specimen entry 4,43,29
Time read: 7,06,20
